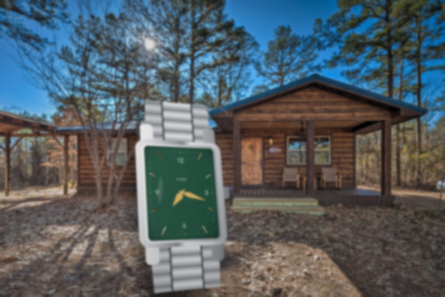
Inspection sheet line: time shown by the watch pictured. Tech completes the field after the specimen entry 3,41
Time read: 7,18
